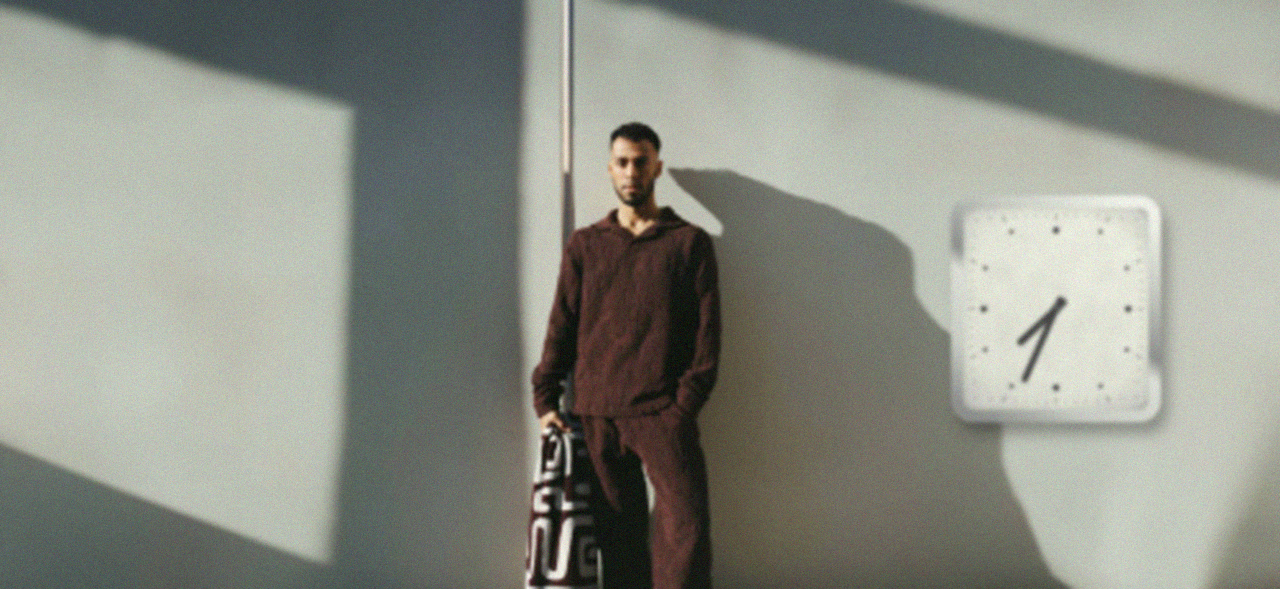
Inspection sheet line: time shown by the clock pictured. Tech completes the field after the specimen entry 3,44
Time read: 7,34
